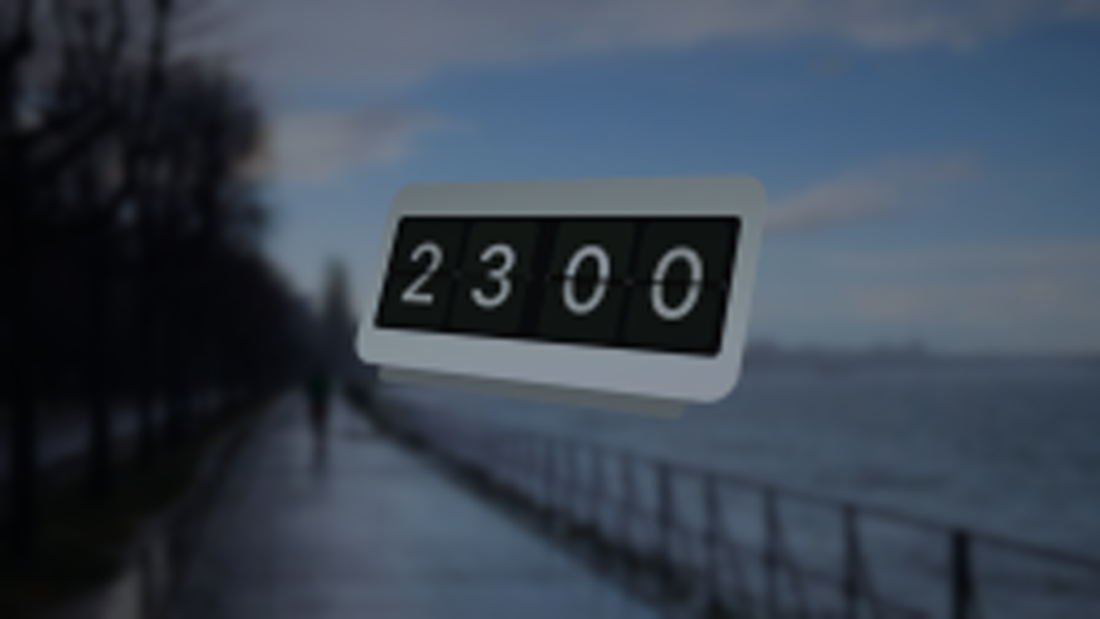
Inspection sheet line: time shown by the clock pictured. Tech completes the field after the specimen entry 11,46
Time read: 23,00
